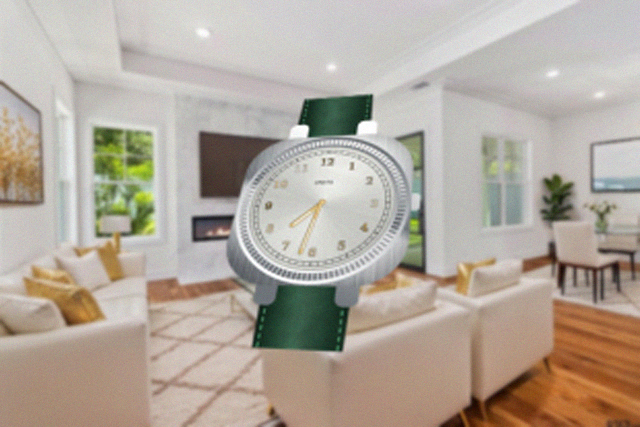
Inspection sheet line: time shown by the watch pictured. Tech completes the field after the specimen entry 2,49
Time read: 7,32
